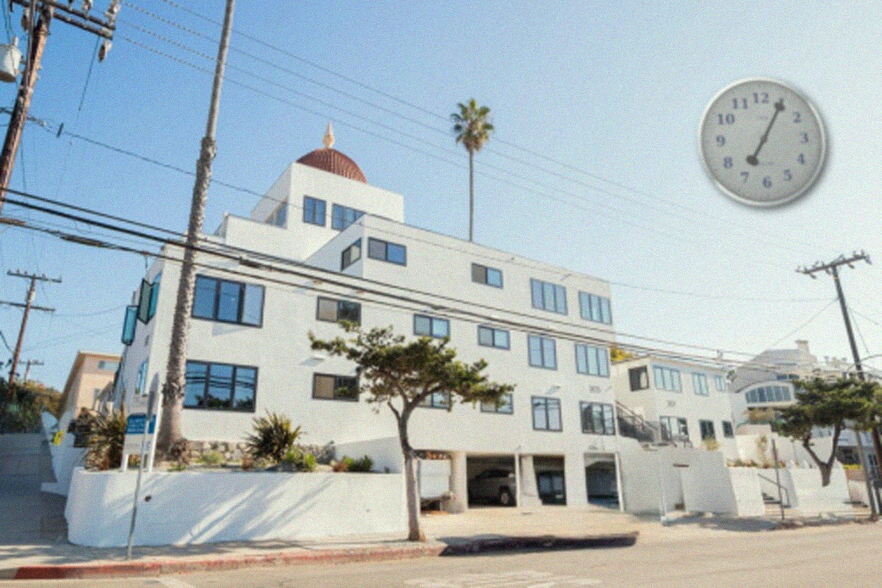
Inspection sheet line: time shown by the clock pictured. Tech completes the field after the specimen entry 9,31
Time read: 7,05
